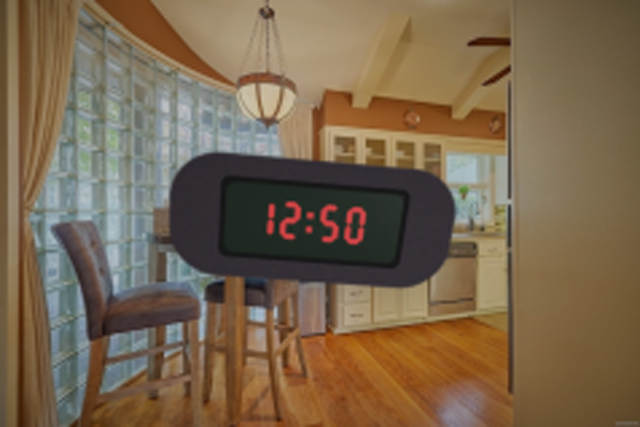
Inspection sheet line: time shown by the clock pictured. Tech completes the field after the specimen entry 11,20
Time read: 12,50
